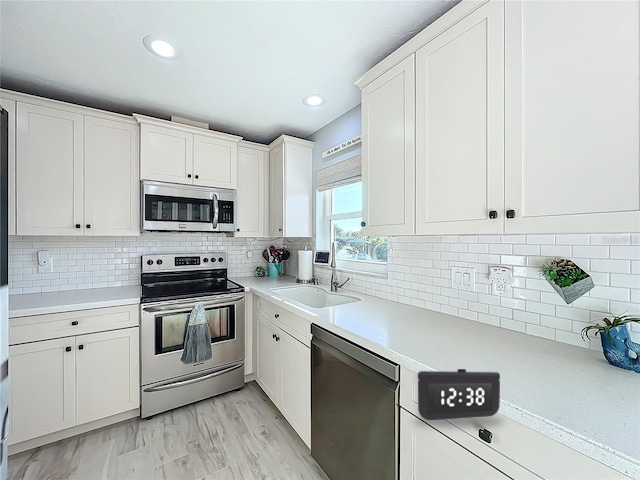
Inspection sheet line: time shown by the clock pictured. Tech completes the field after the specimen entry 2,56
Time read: 12,38
